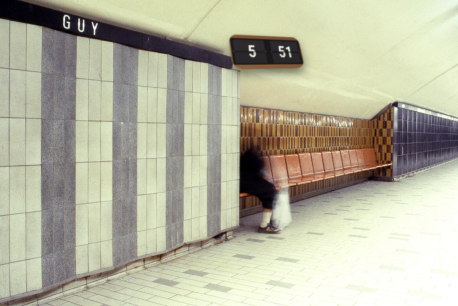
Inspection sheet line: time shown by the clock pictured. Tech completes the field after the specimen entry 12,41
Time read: 5,51
